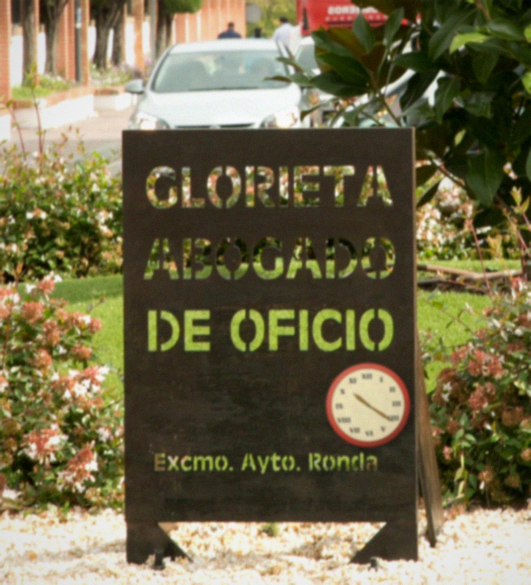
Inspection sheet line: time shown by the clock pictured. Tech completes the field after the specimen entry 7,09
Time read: 10,21
